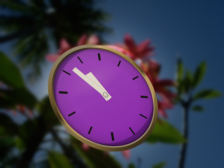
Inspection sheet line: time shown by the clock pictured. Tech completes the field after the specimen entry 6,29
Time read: 10,52
